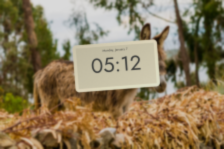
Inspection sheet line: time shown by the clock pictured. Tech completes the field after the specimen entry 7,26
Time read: 5,12
